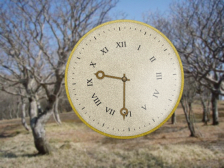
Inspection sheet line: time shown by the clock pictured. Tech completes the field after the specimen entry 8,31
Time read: 9,31
